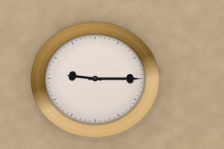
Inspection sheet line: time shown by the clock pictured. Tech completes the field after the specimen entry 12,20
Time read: 9,15
